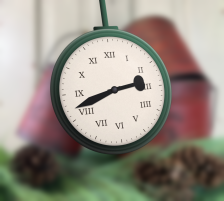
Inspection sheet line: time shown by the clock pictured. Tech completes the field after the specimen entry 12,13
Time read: 2,42
